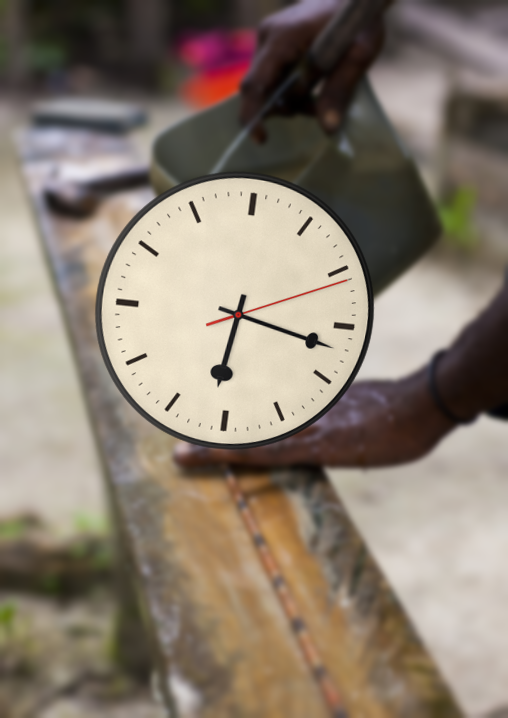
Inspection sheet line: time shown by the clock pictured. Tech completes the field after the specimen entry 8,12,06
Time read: 6,17,11
